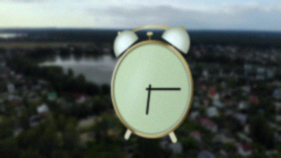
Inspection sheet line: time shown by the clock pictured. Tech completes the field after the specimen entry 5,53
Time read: 6,15
